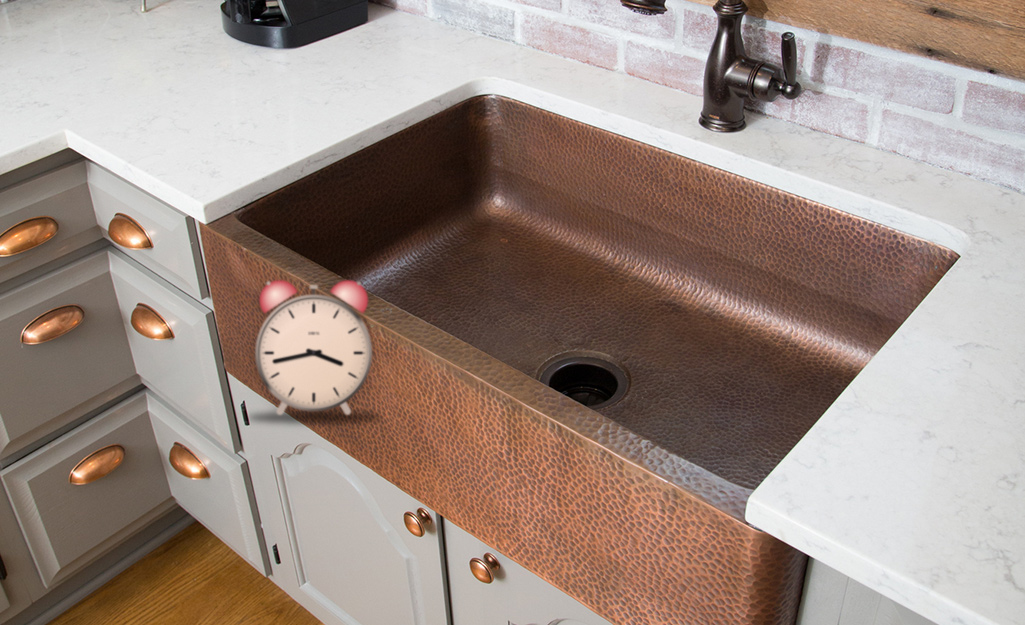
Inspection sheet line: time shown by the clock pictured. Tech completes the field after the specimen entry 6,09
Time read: 3,43
